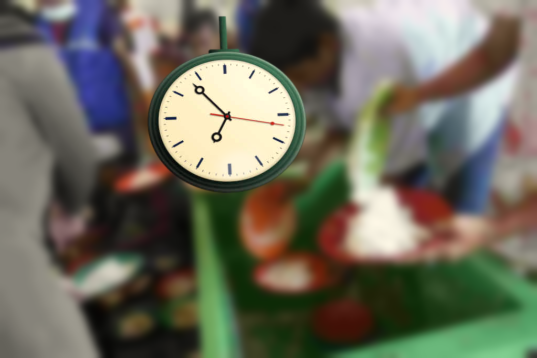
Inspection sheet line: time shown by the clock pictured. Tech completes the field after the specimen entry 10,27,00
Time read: 6,53,17
